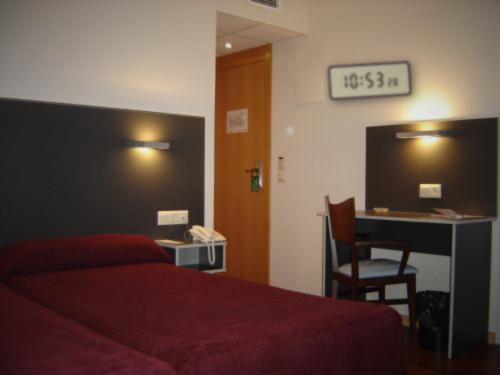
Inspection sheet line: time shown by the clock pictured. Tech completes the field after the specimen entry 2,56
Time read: 10,53
